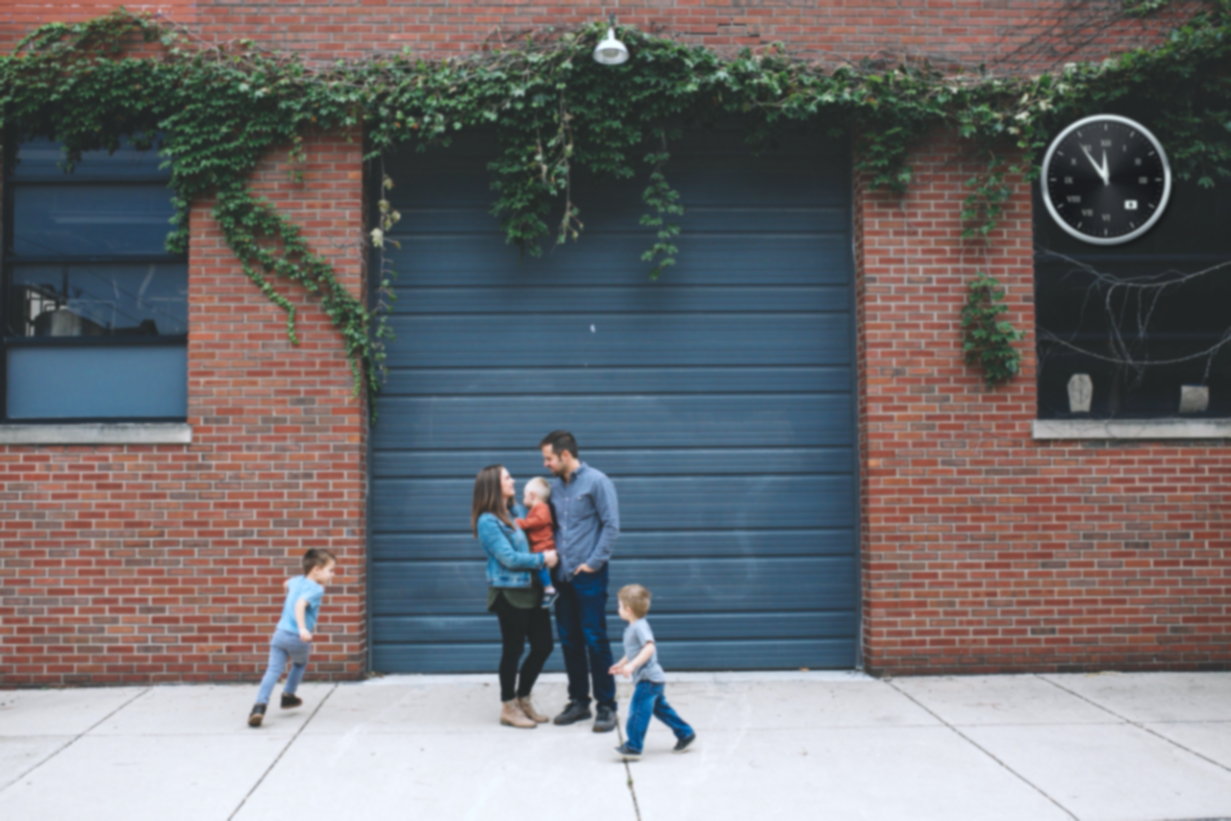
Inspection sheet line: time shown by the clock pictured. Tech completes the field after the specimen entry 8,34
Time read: 11,54
